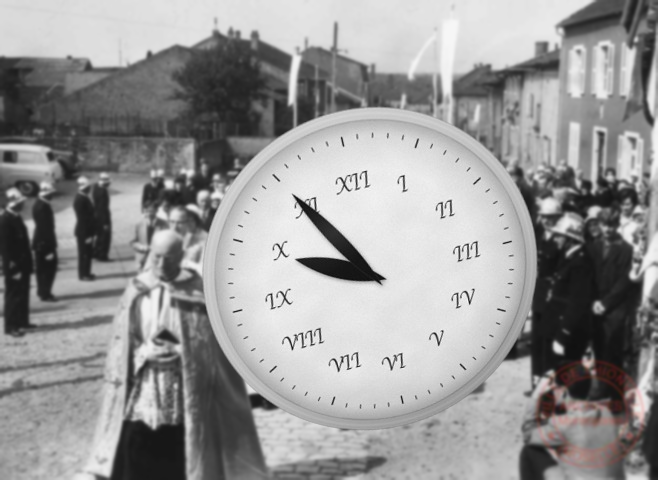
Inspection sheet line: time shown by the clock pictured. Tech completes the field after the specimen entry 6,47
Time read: 9,55
